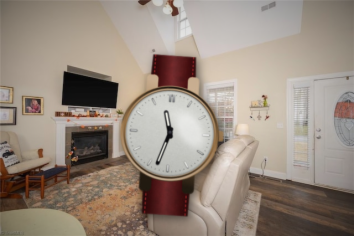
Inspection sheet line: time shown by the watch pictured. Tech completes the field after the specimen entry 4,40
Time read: 11,33
